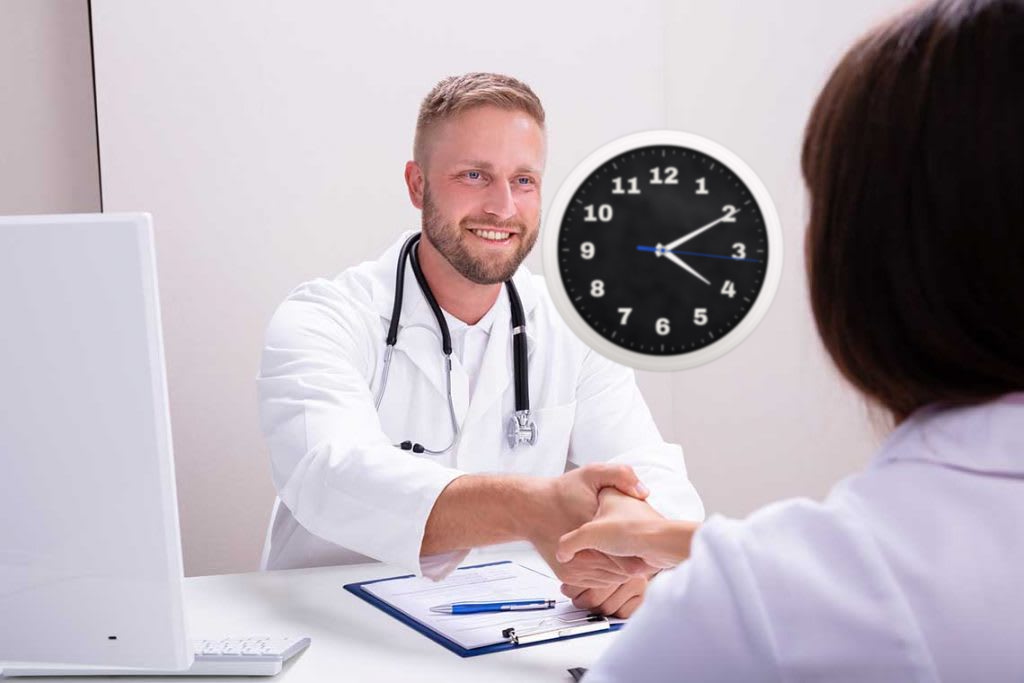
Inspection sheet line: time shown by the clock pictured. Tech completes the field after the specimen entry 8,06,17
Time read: 4,10,16
